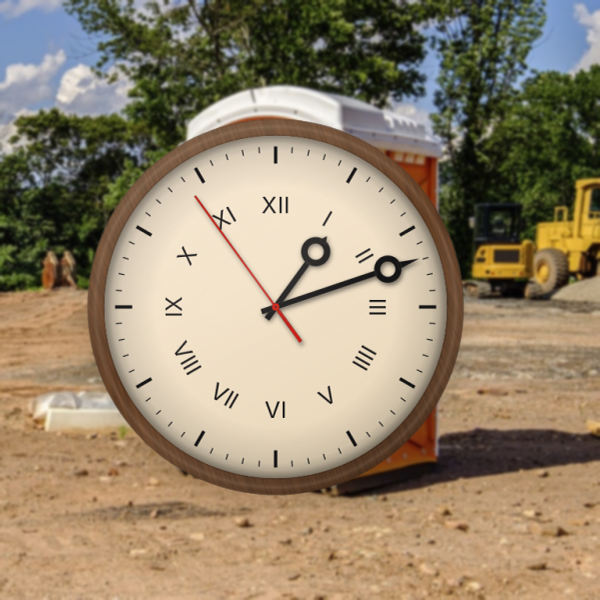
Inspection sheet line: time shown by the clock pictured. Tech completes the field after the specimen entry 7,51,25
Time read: 1,11,54
